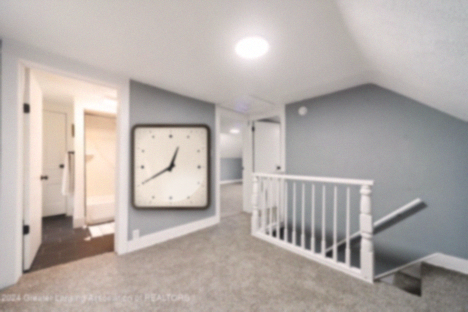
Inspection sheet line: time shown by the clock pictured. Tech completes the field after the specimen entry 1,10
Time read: 12,40
